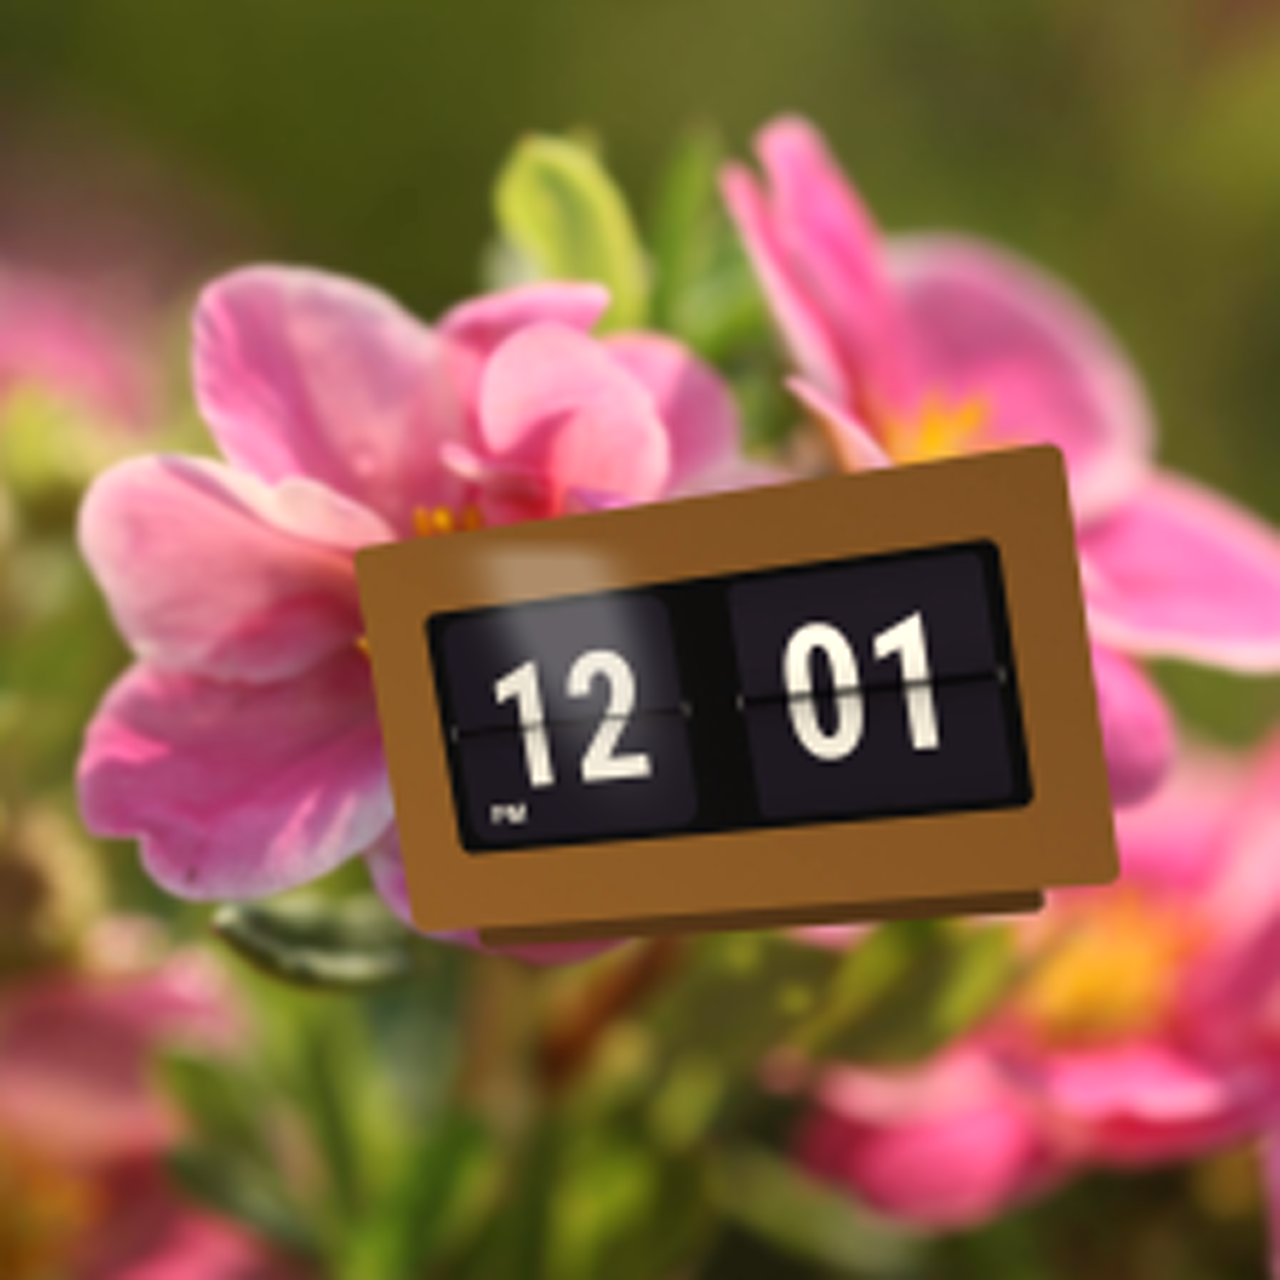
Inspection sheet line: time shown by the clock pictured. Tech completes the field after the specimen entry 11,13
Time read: 12,01
